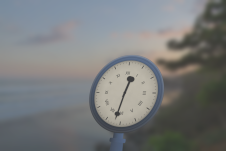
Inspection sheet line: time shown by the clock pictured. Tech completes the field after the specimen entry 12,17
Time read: 12,32
